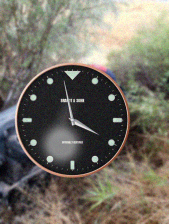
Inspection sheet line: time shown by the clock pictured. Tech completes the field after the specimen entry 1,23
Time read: 3,58
